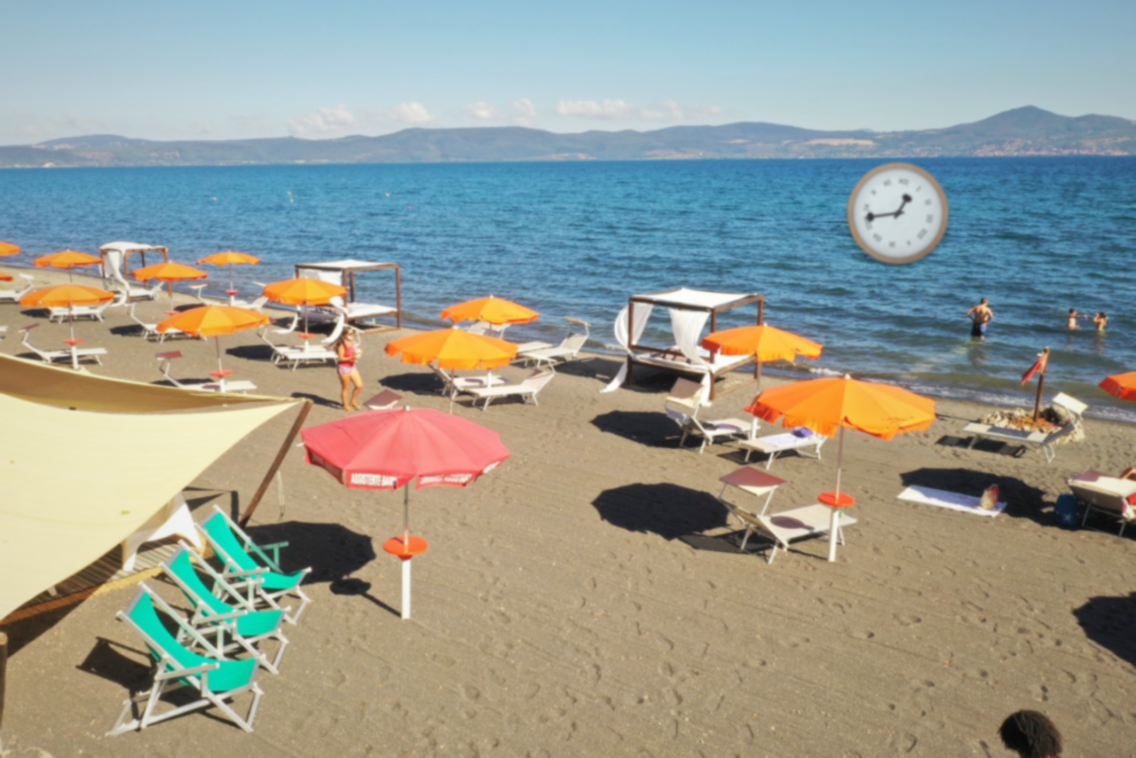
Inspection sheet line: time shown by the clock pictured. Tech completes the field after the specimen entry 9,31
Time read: 12,42
